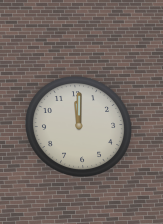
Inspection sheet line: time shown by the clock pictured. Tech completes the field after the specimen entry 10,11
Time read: 12,01
